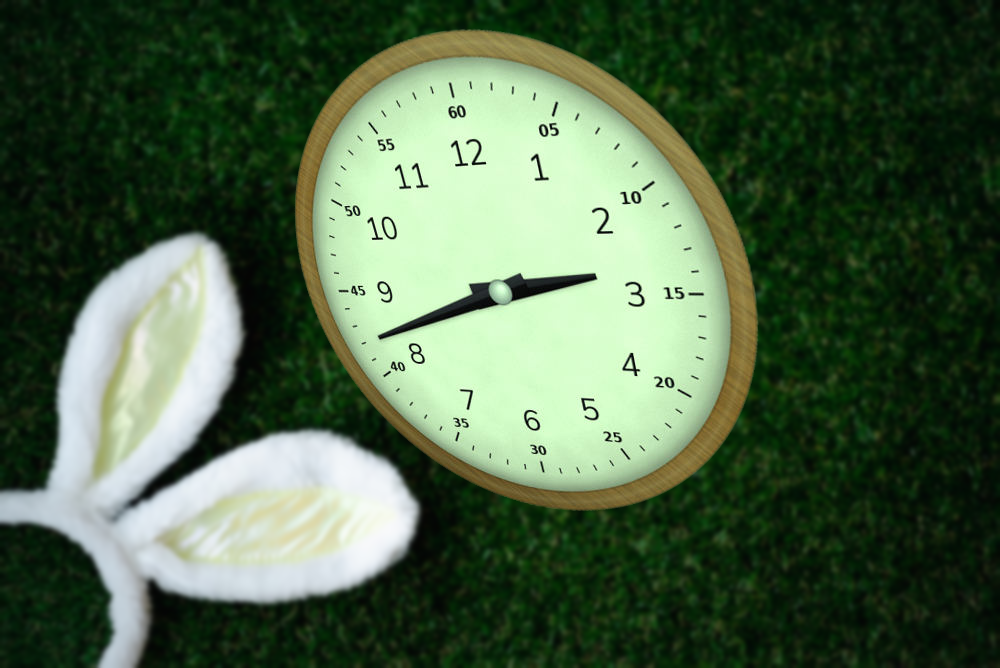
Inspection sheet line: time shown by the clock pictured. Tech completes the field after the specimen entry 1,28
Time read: 2,42
